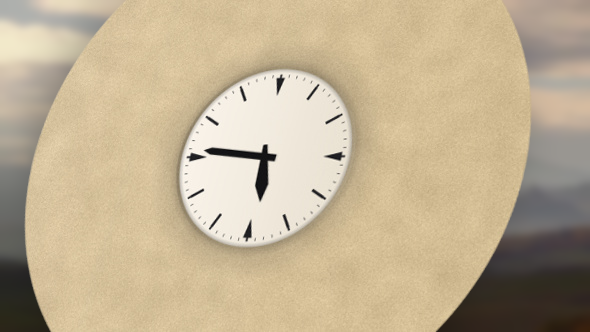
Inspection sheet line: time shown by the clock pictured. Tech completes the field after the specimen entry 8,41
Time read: 5,46
